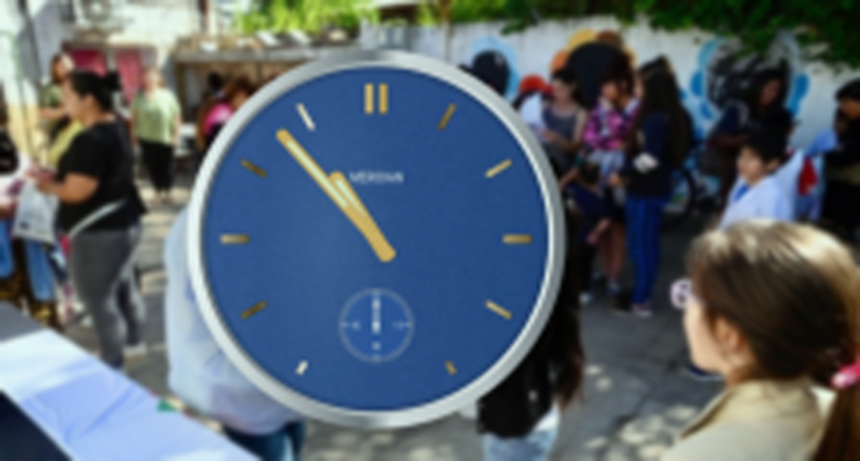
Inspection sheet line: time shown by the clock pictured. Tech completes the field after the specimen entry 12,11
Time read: 10,53
